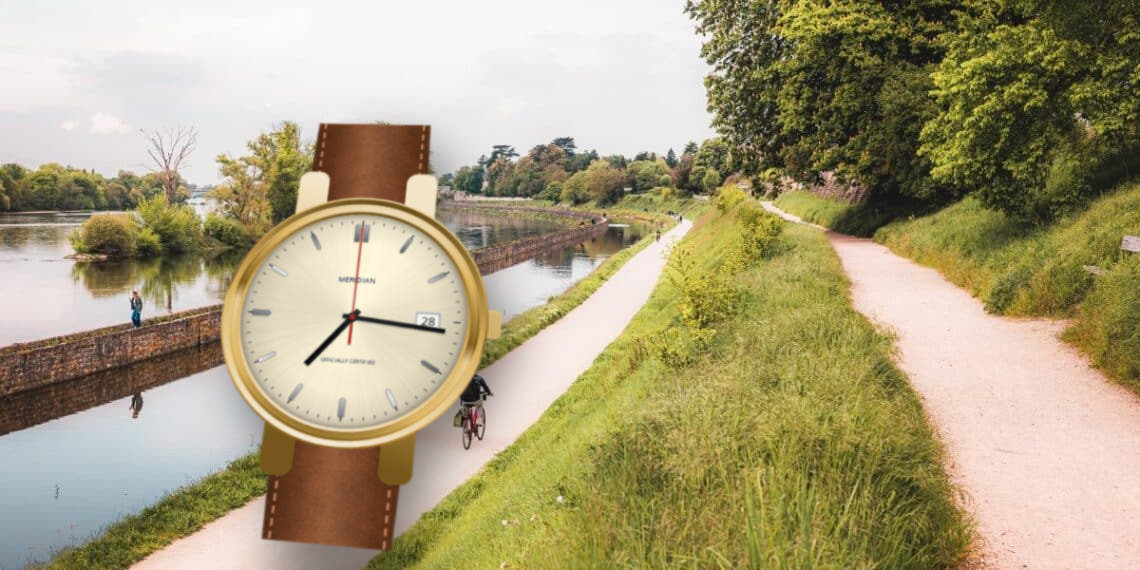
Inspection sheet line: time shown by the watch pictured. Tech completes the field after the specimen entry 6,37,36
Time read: 7,16,00
